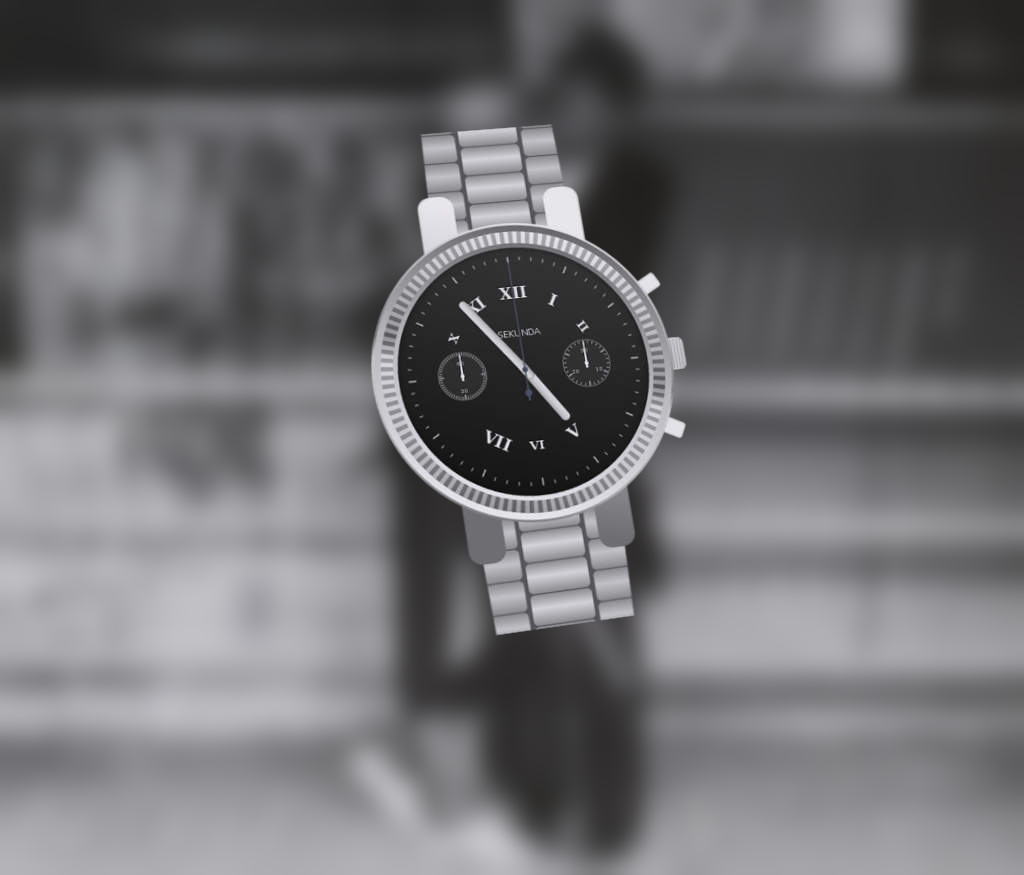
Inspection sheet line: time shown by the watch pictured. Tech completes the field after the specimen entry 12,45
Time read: 4,54
